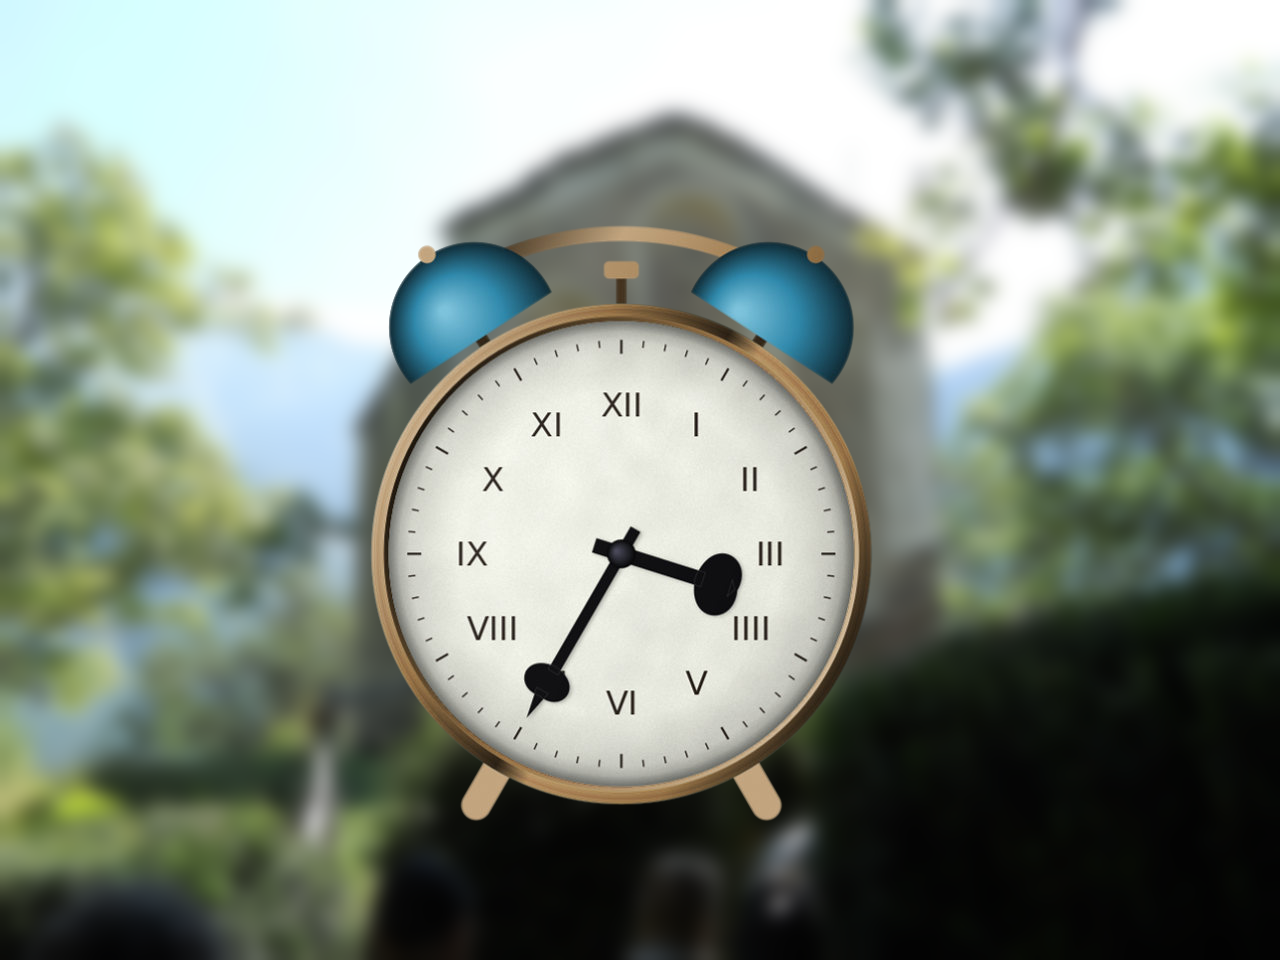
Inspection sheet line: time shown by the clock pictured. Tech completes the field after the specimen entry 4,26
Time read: 3,35
